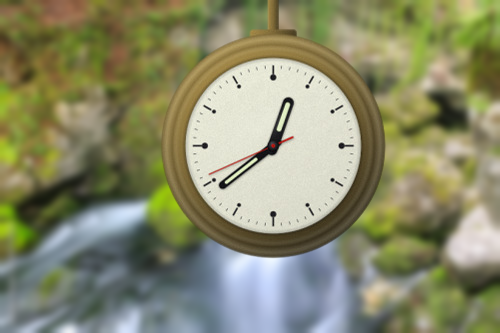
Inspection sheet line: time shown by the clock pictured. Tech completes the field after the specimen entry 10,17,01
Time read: 12,38,41
